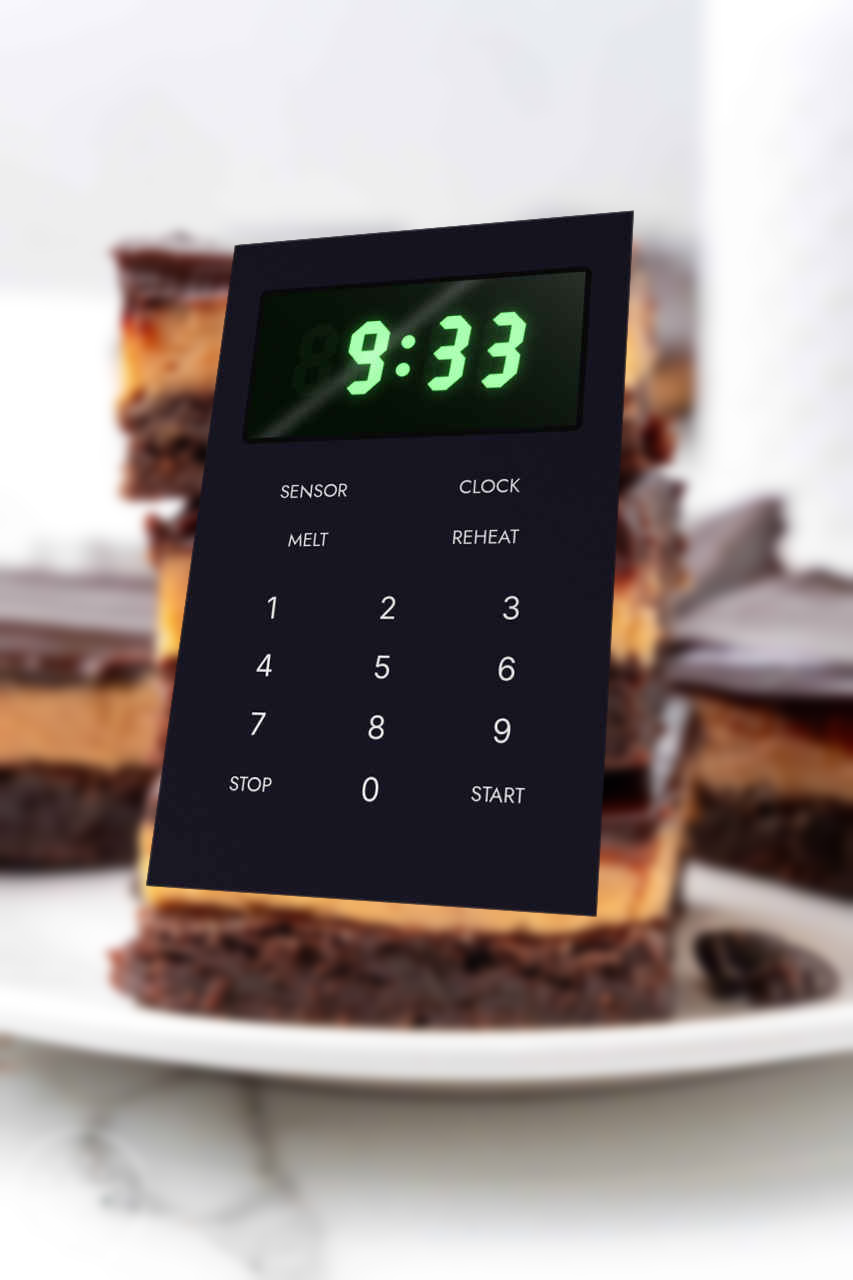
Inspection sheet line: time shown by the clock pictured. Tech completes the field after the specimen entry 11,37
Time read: 9,33
